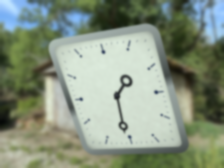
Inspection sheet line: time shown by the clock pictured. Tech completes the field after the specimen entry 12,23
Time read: 1,31
